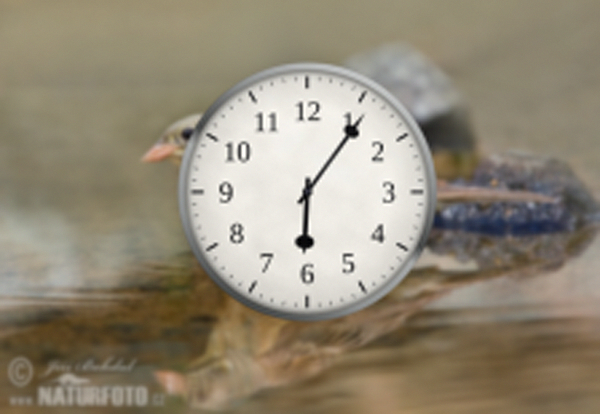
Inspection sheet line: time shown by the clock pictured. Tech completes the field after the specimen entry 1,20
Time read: 6,06
